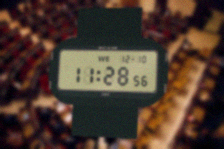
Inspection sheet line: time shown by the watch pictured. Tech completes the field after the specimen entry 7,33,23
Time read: 11,28,56
